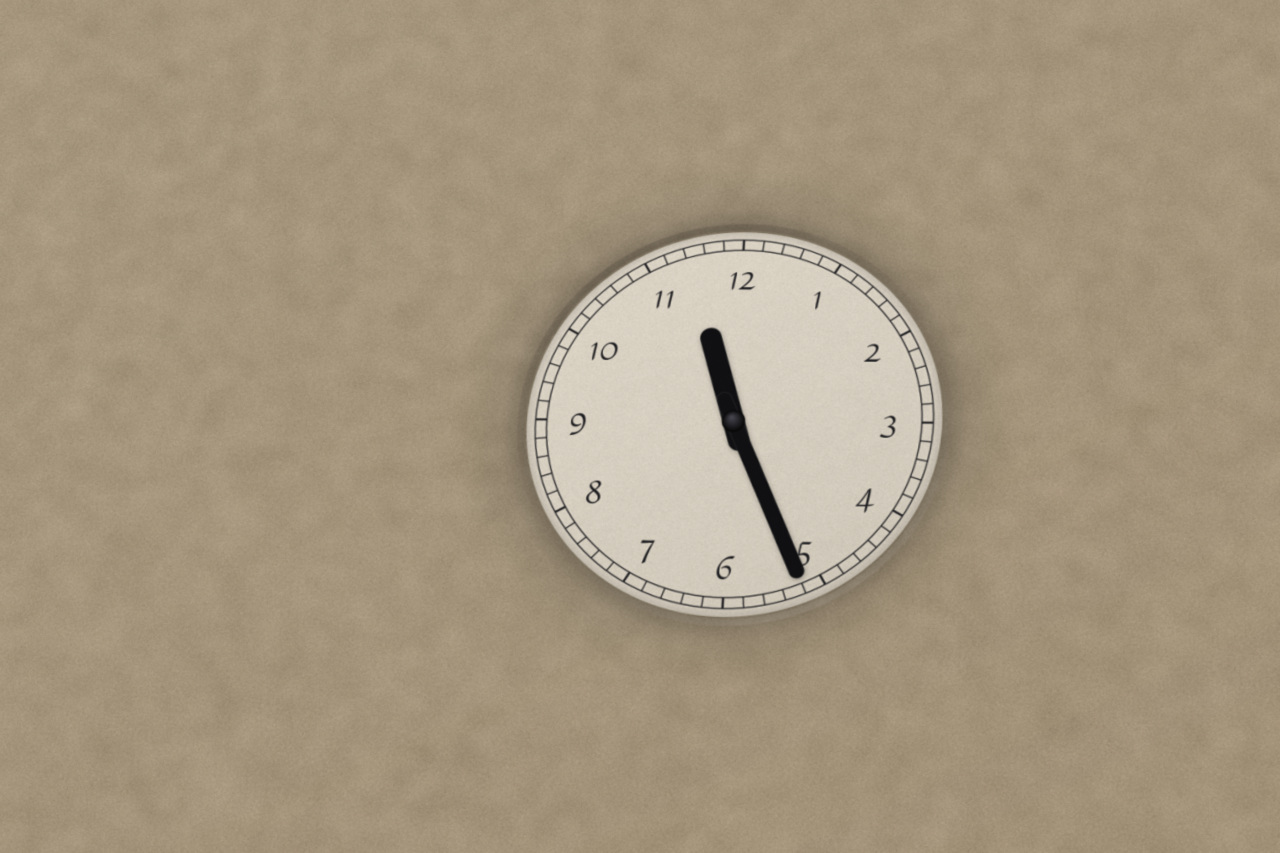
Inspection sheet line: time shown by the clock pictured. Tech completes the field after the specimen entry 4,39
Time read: 11,26
